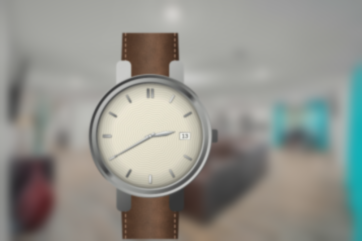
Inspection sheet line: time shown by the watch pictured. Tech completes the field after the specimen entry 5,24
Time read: 2,40
